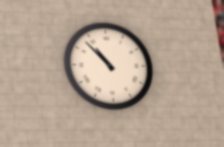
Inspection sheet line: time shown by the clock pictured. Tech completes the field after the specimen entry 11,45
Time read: 10,53
